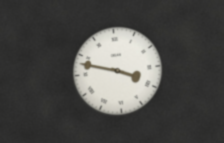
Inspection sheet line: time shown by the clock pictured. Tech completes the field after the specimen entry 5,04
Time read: 3,48
